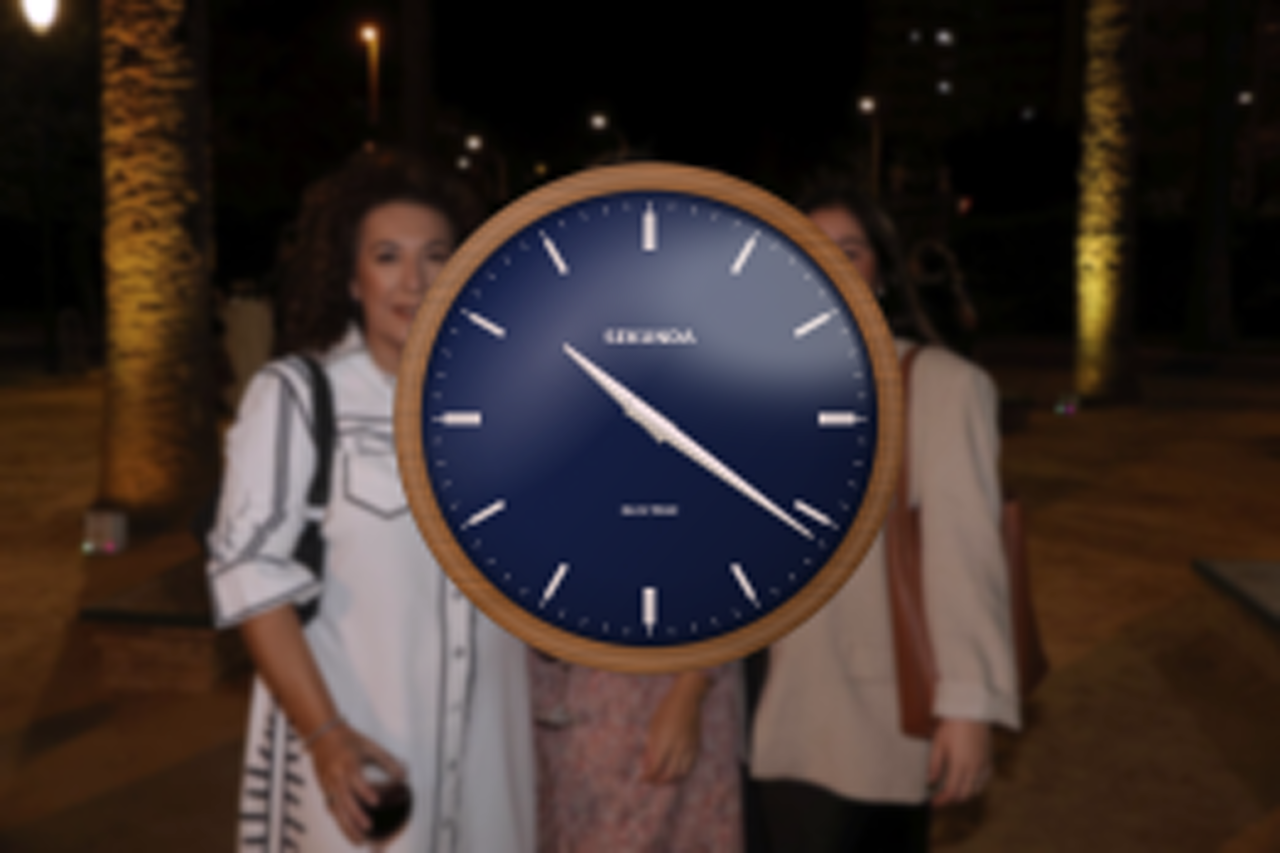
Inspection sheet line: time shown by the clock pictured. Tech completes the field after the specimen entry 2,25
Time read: 10,21
